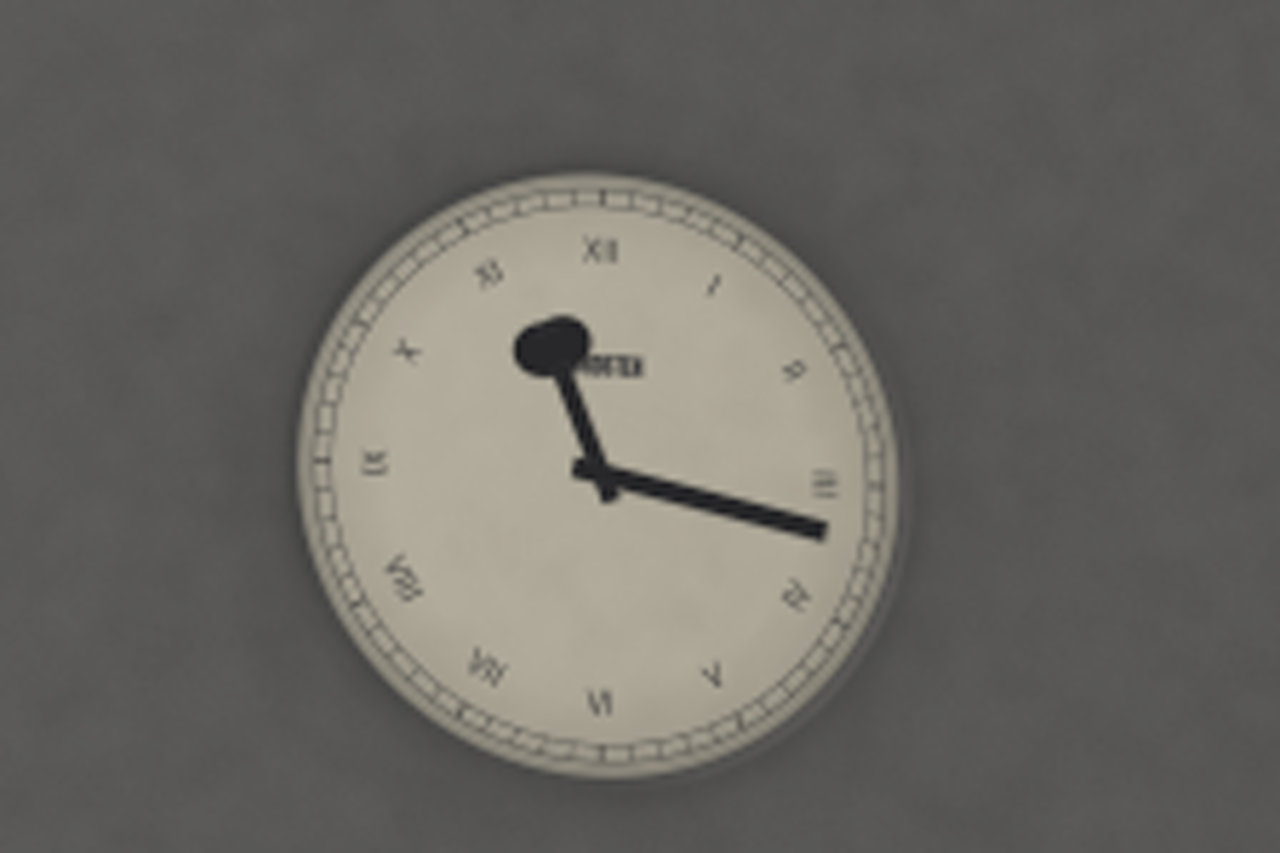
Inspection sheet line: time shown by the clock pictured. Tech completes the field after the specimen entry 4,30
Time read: 11,17
